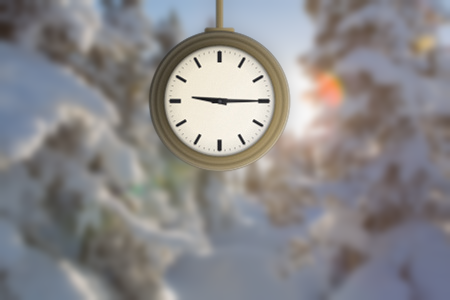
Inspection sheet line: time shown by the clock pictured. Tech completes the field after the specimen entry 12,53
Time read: 9,15
